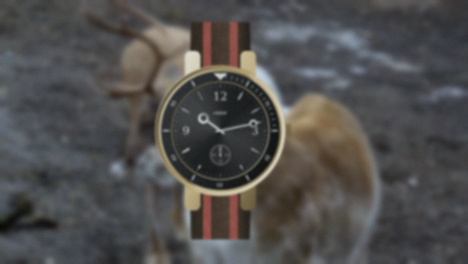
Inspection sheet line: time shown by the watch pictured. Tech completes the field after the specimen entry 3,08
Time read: 10,13
